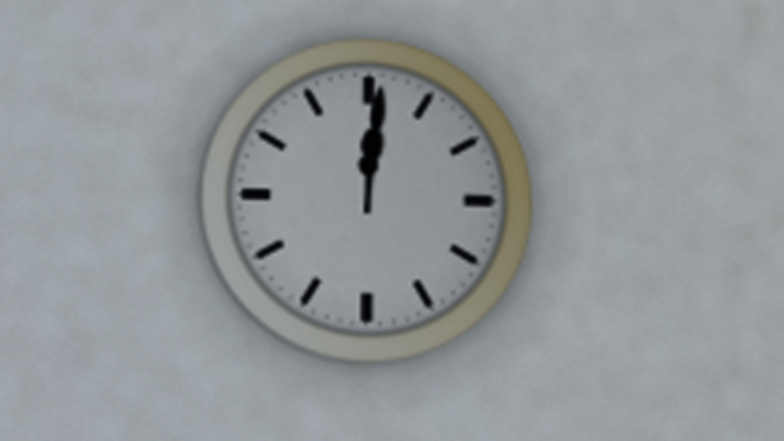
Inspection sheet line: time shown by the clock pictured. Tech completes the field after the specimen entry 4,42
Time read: 12,01
